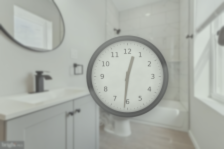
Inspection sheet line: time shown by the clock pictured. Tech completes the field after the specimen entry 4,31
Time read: 12,31
